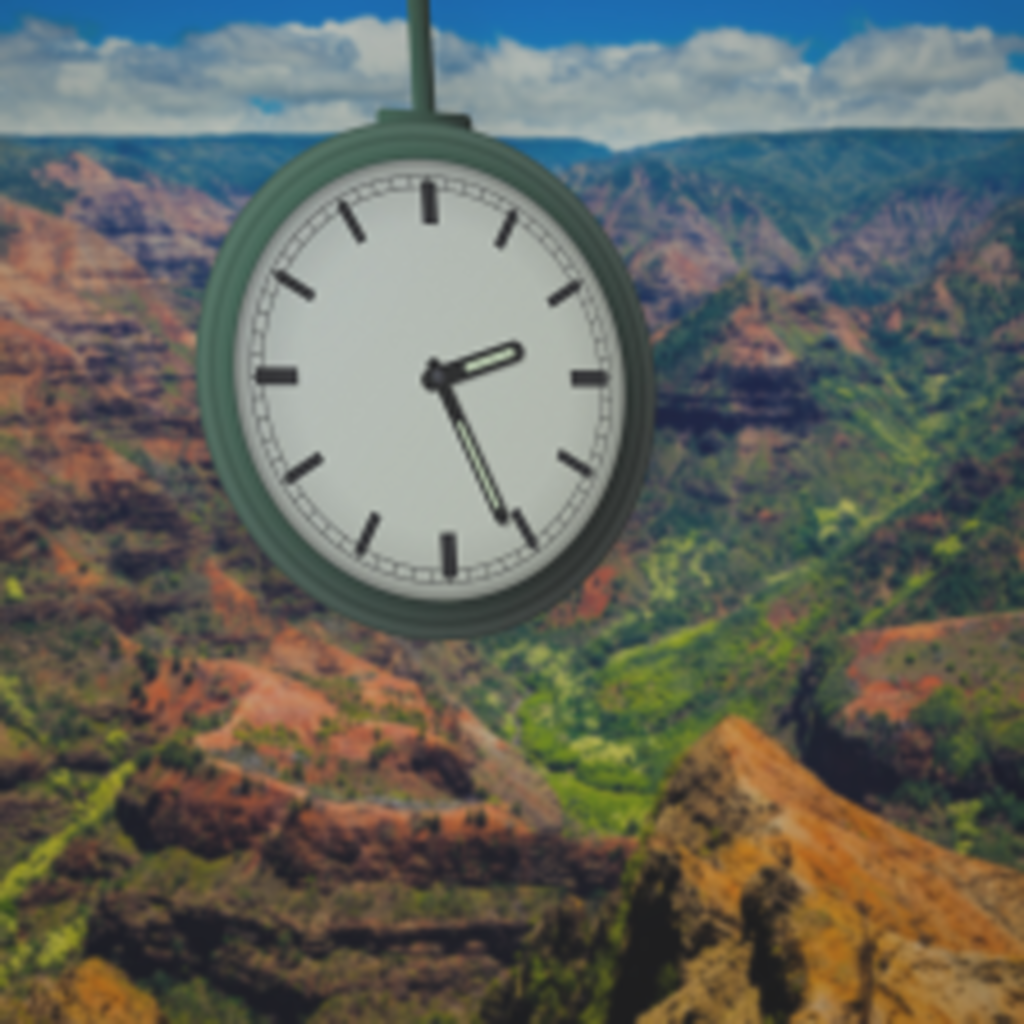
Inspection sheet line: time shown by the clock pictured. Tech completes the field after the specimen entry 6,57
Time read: 2,26
